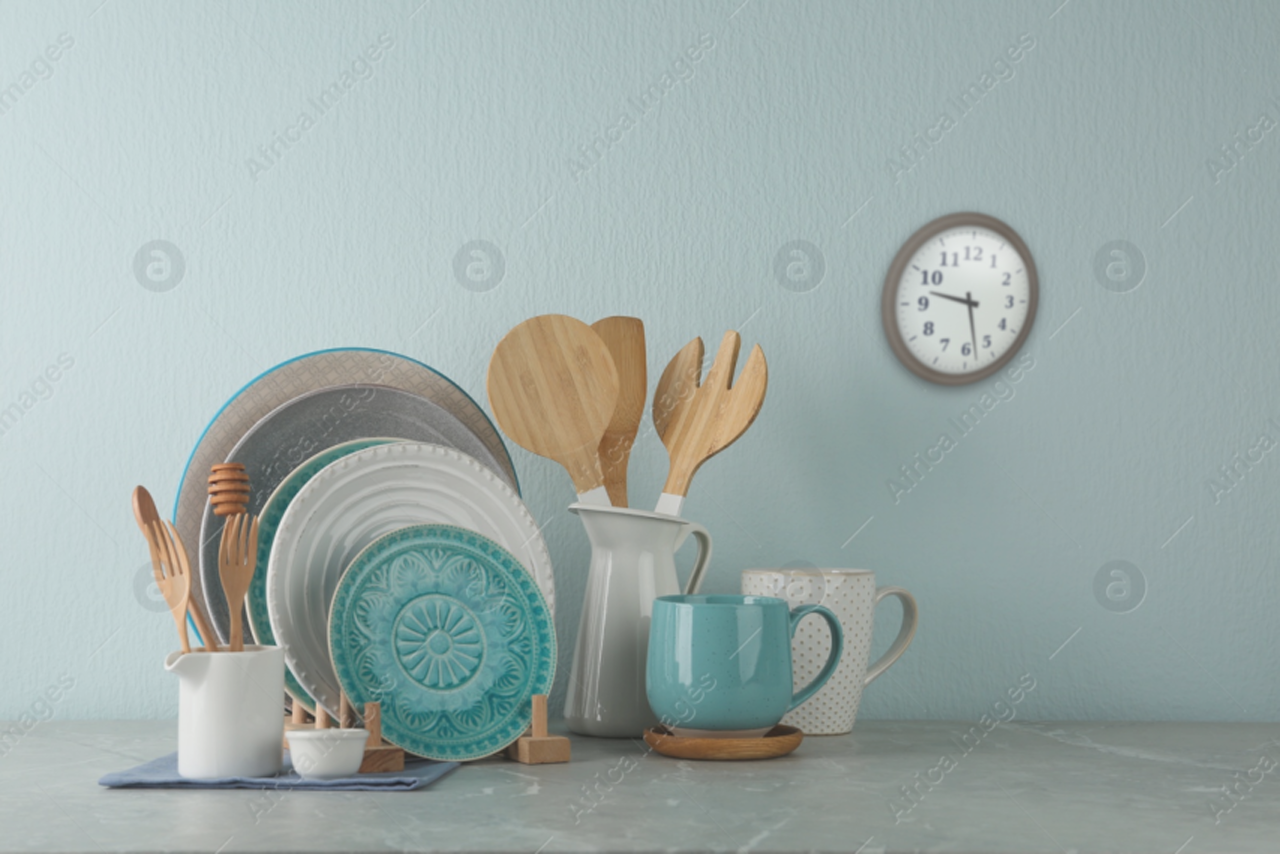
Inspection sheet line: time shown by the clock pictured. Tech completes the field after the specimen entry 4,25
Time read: 9,28
